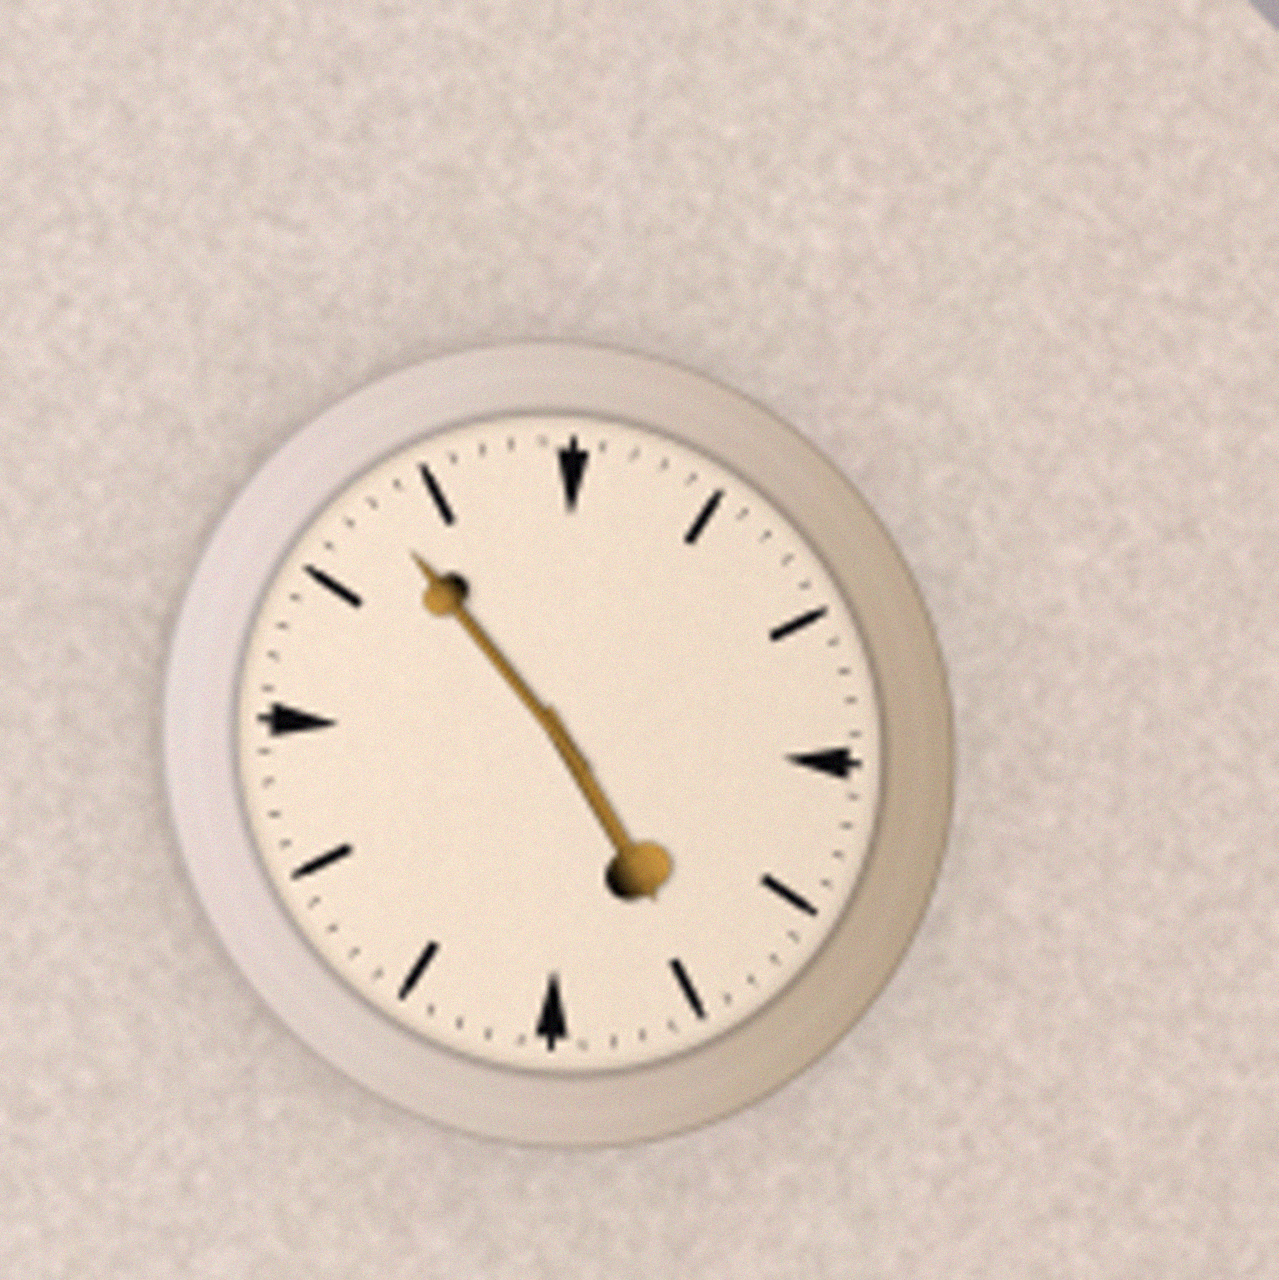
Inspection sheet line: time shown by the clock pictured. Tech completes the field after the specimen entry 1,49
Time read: 4,53
